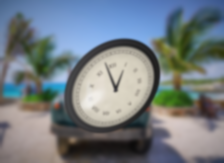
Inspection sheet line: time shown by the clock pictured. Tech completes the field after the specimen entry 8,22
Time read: 12,58
